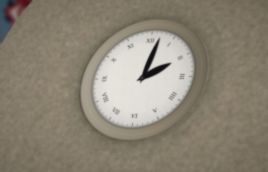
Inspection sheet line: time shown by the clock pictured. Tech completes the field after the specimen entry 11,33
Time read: 2,02
